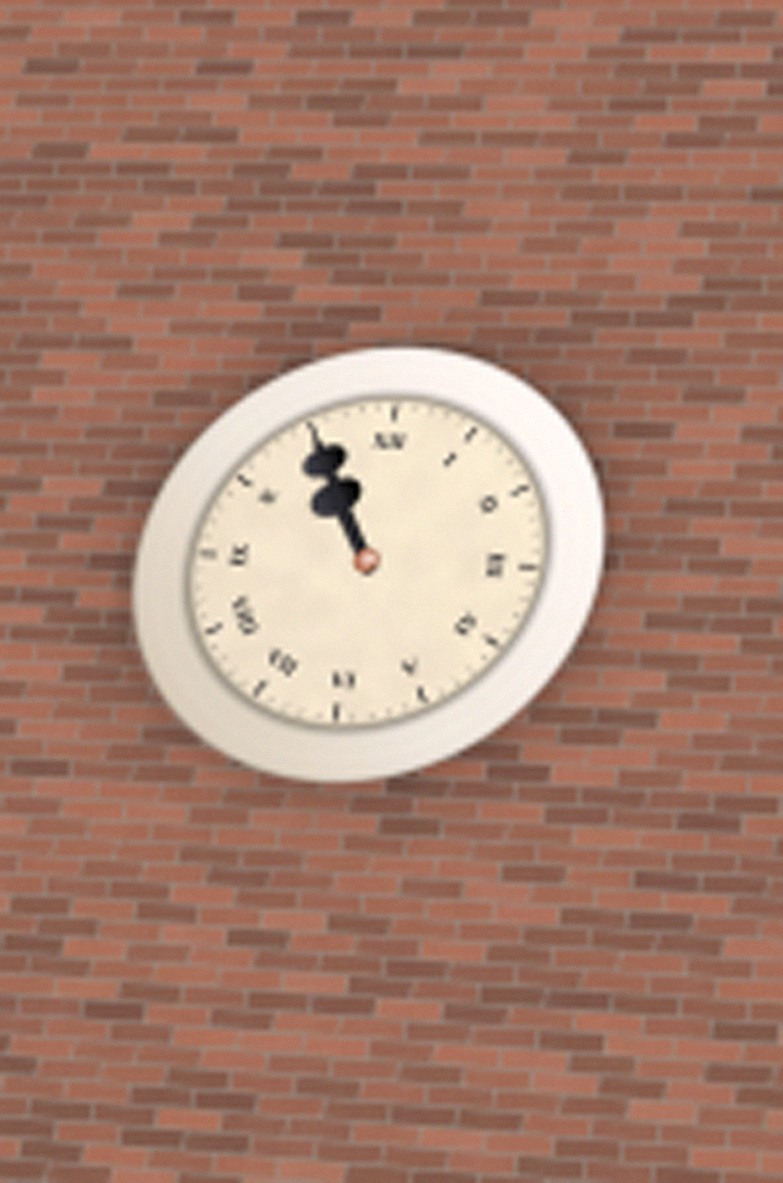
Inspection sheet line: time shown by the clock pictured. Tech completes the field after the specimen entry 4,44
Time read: 10,55
